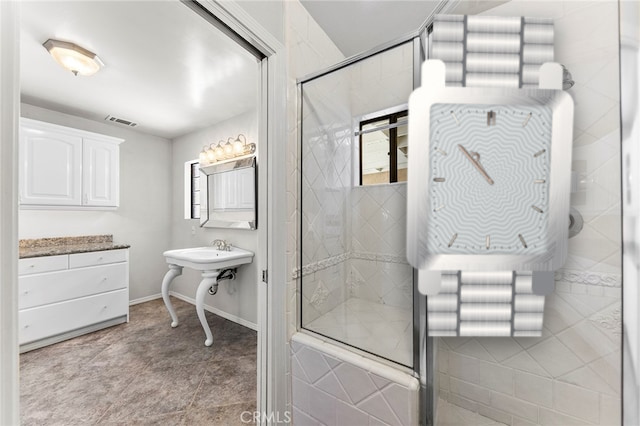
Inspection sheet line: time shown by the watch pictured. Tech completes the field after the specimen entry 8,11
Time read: 10,53
